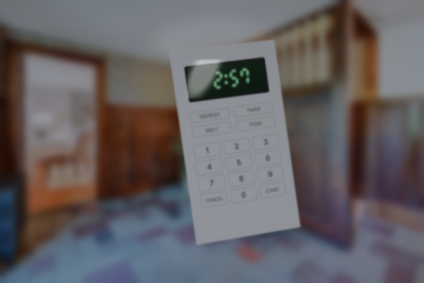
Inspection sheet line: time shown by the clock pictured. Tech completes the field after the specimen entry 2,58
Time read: 2,57
